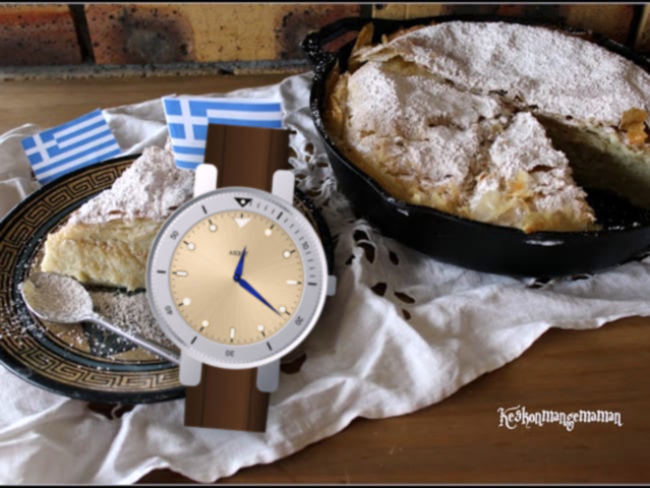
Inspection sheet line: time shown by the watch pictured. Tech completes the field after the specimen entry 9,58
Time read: 12,21
